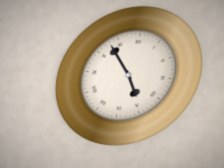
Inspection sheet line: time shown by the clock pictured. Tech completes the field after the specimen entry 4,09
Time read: 4,53
